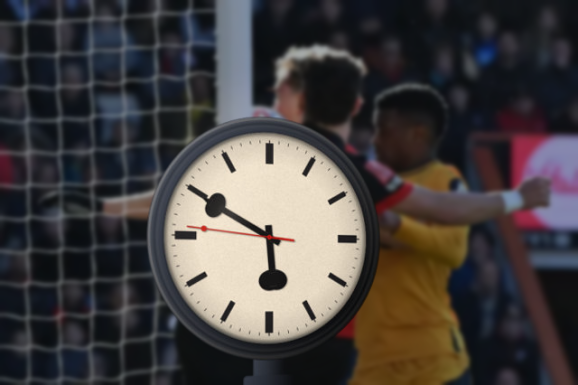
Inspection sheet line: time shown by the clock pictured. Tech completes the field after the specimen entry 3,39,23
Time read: 5,49,46
